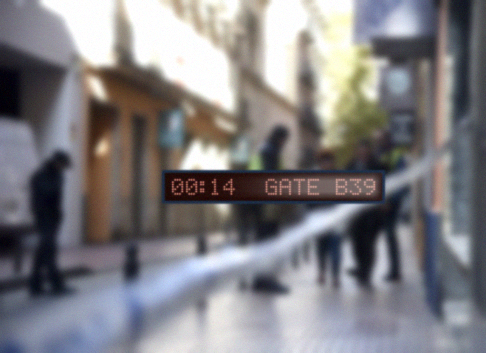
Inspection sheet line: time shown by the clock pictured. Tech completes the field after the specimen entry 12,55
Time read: 0,14
